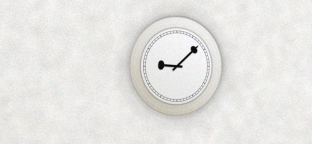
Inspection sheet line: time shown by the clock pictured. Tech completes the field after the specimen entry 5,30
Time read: 9,08
